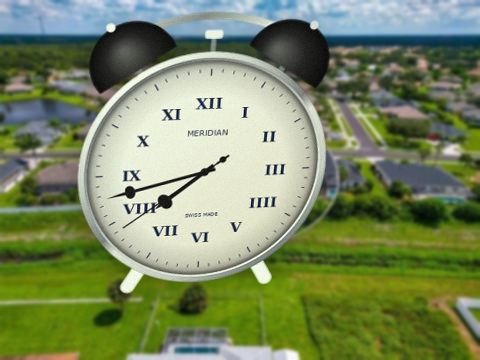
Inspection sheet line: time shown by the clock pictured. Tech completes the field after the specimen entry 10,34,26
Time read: 7,42,39
